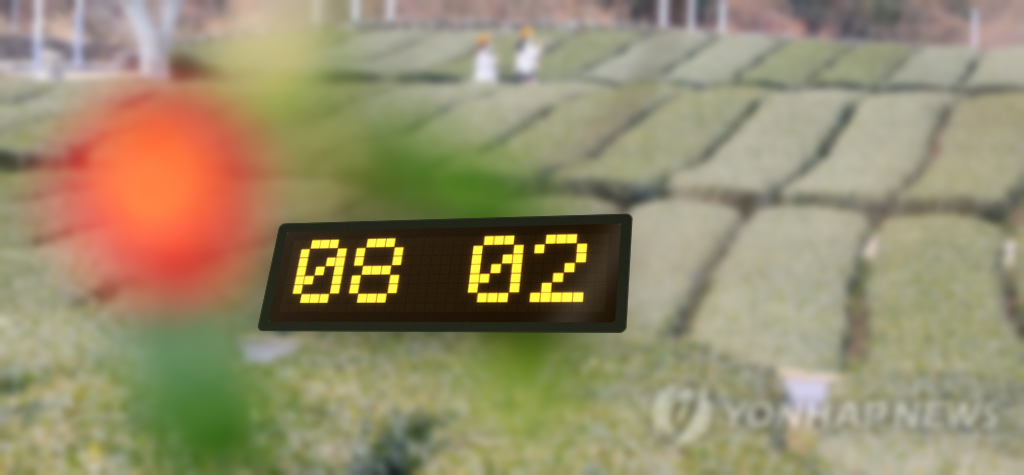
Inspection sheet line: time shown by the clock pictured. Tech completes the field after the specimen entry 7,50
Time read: 8,02
